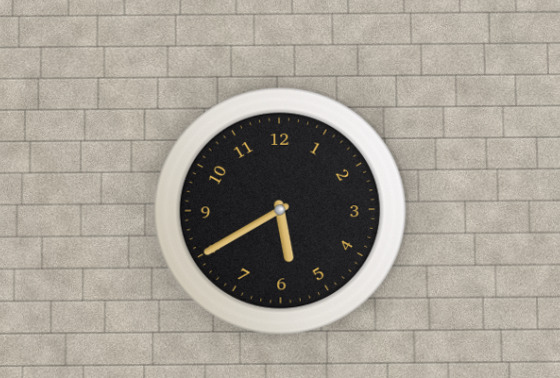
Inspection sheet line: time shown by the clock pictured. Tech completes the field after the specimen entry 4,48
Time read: 5,40
